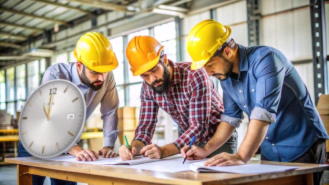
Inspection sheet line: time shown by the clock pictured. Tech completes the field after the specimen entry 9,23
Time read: 11,00
